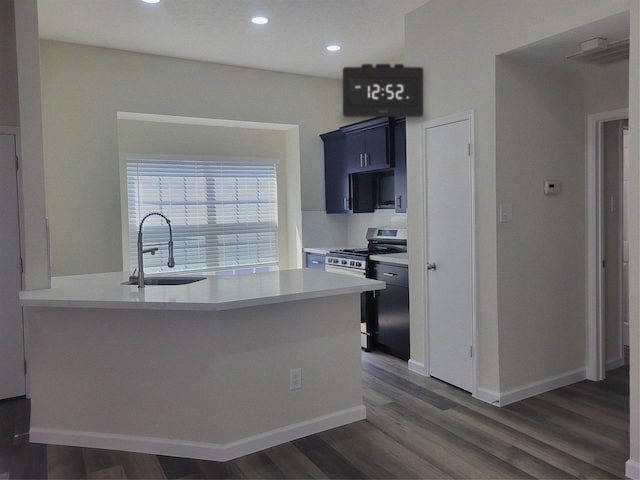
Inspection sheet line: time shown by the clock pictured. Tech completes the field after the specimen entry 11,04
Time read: 12,52
